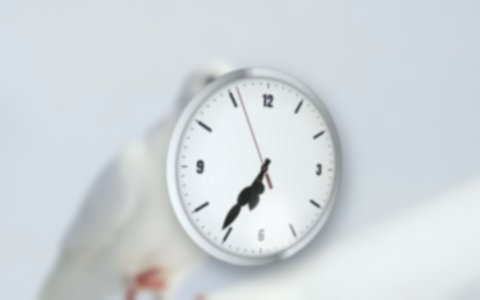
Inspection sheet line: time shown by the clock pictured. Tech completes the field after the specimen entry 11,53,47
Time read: 6,35,56
